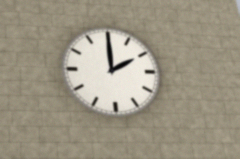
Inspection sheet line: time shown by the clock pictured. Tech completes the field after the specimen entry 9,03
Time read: 2,00
